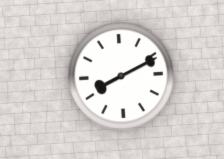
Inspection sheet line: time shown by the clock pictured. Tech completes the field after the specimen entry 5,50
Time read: 8,11
